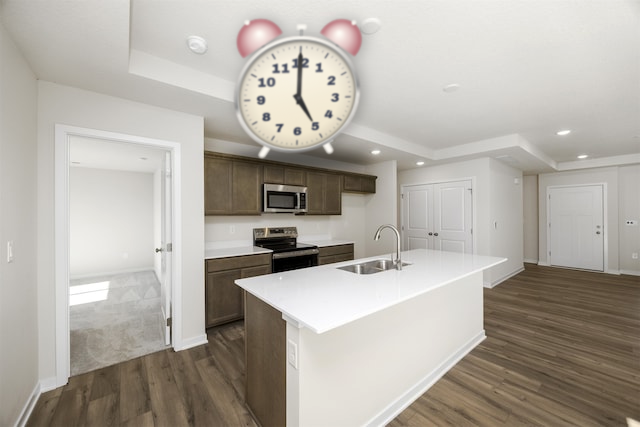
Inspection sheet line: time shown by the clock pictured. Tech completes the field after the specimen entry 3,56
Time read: 5,00
